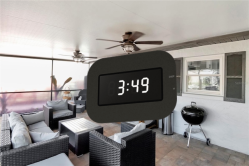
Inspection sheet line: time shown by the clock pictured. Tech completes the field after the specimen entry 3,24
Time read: 3,49
